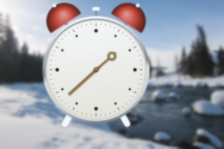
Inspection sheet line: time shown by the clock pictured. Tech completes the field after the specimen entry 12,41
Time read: 1,38
